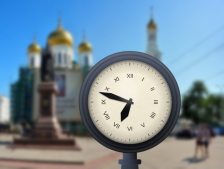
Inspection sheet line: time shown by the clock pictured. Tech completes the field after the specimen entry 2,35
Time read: 6,48
